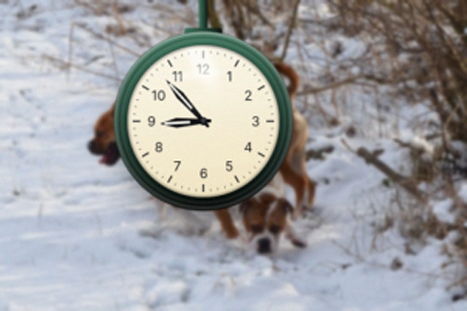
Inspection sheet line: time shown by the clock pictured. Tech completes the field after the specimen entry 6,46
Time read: 8,53
